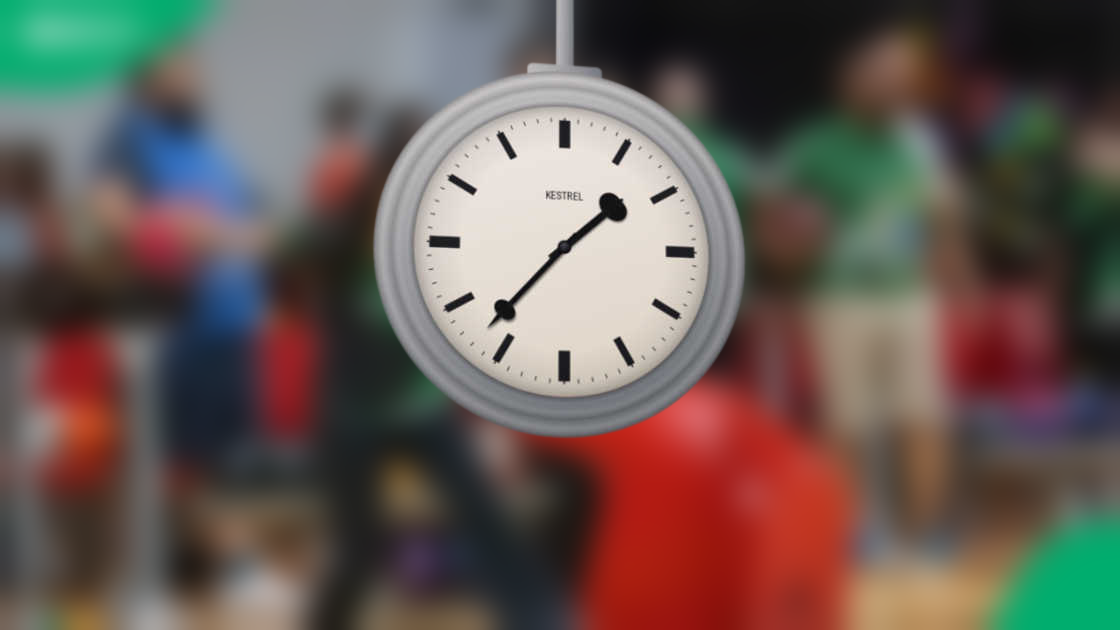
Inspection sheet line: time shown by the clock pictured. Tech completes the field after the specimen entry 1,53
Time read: 1,37
